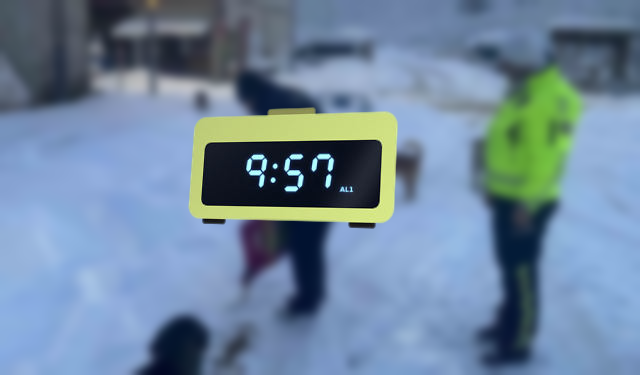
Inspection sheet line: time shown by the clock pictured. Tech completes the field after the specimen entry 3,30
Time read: 9,57
